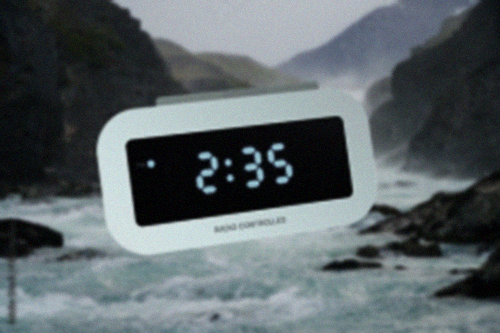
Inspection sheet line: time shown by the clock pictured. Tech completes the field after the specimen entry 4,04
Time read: 2,35
